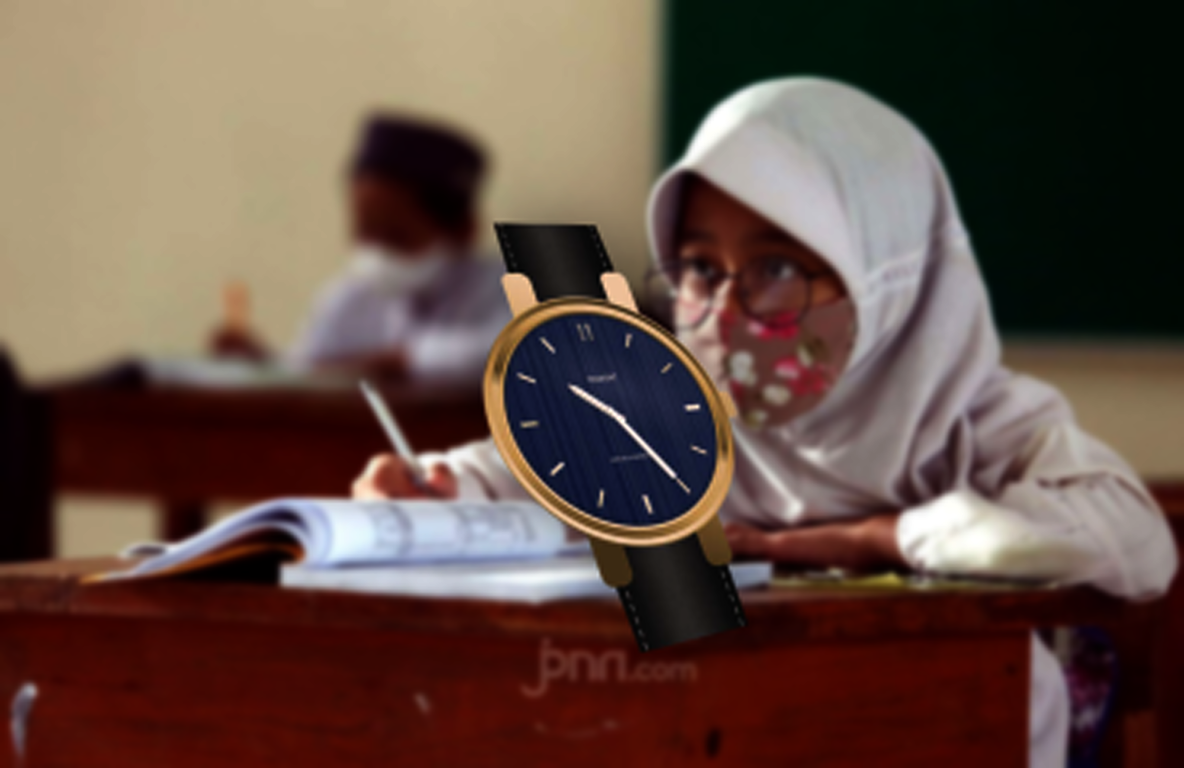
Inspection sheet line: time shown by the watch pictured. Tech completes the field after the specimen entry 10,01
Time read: 10,25
